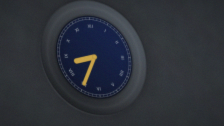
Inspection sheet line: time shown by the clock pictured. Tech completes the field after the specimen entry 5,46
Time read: 8,35
